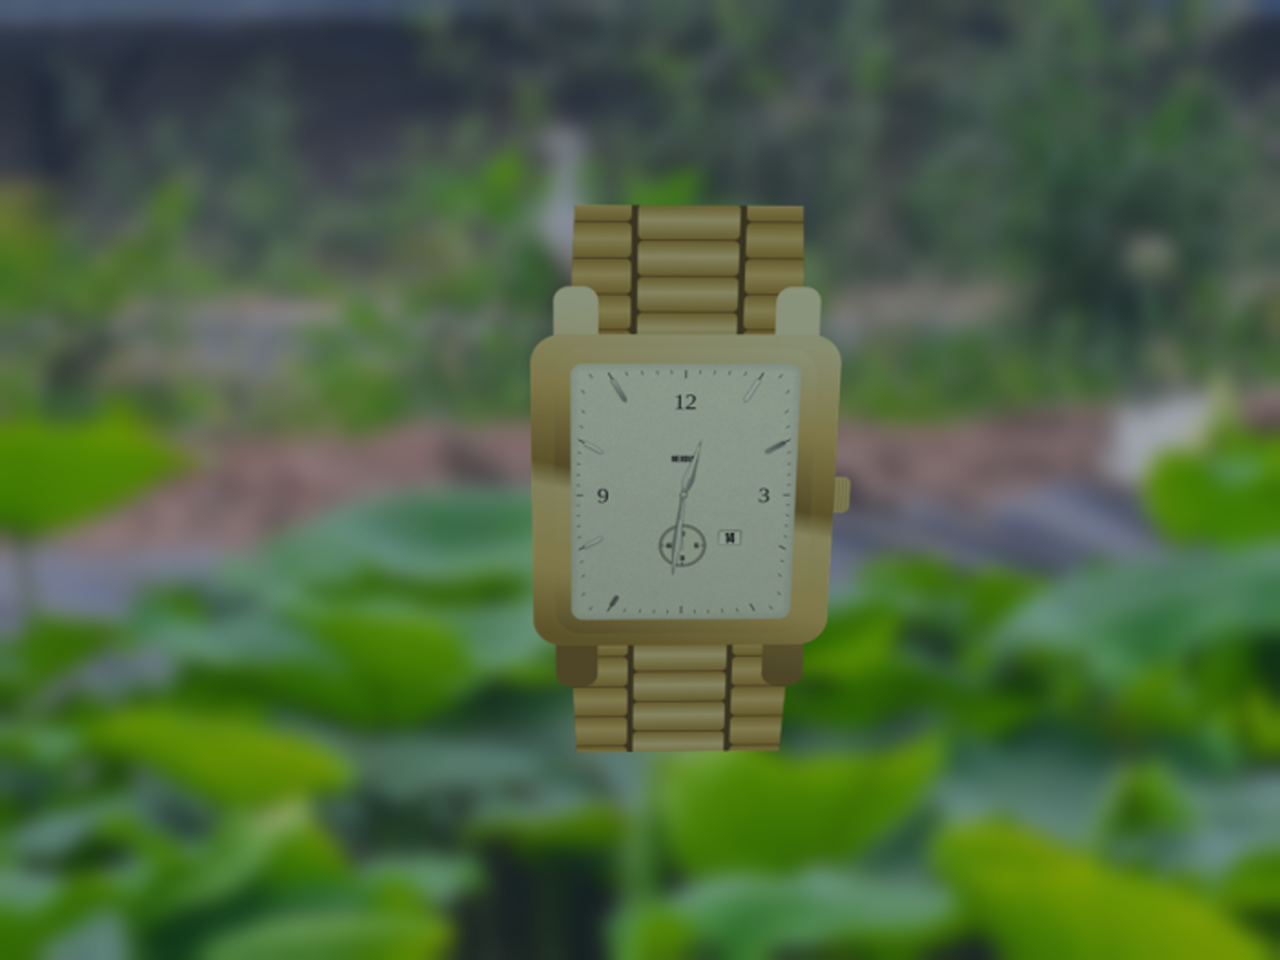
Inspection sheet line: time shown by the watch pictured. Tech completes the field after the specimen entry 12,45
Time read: 12,31
